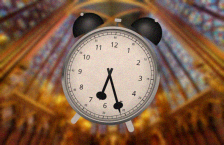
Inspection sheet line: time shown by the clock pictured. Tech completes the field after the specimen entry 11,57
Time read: 6,26
